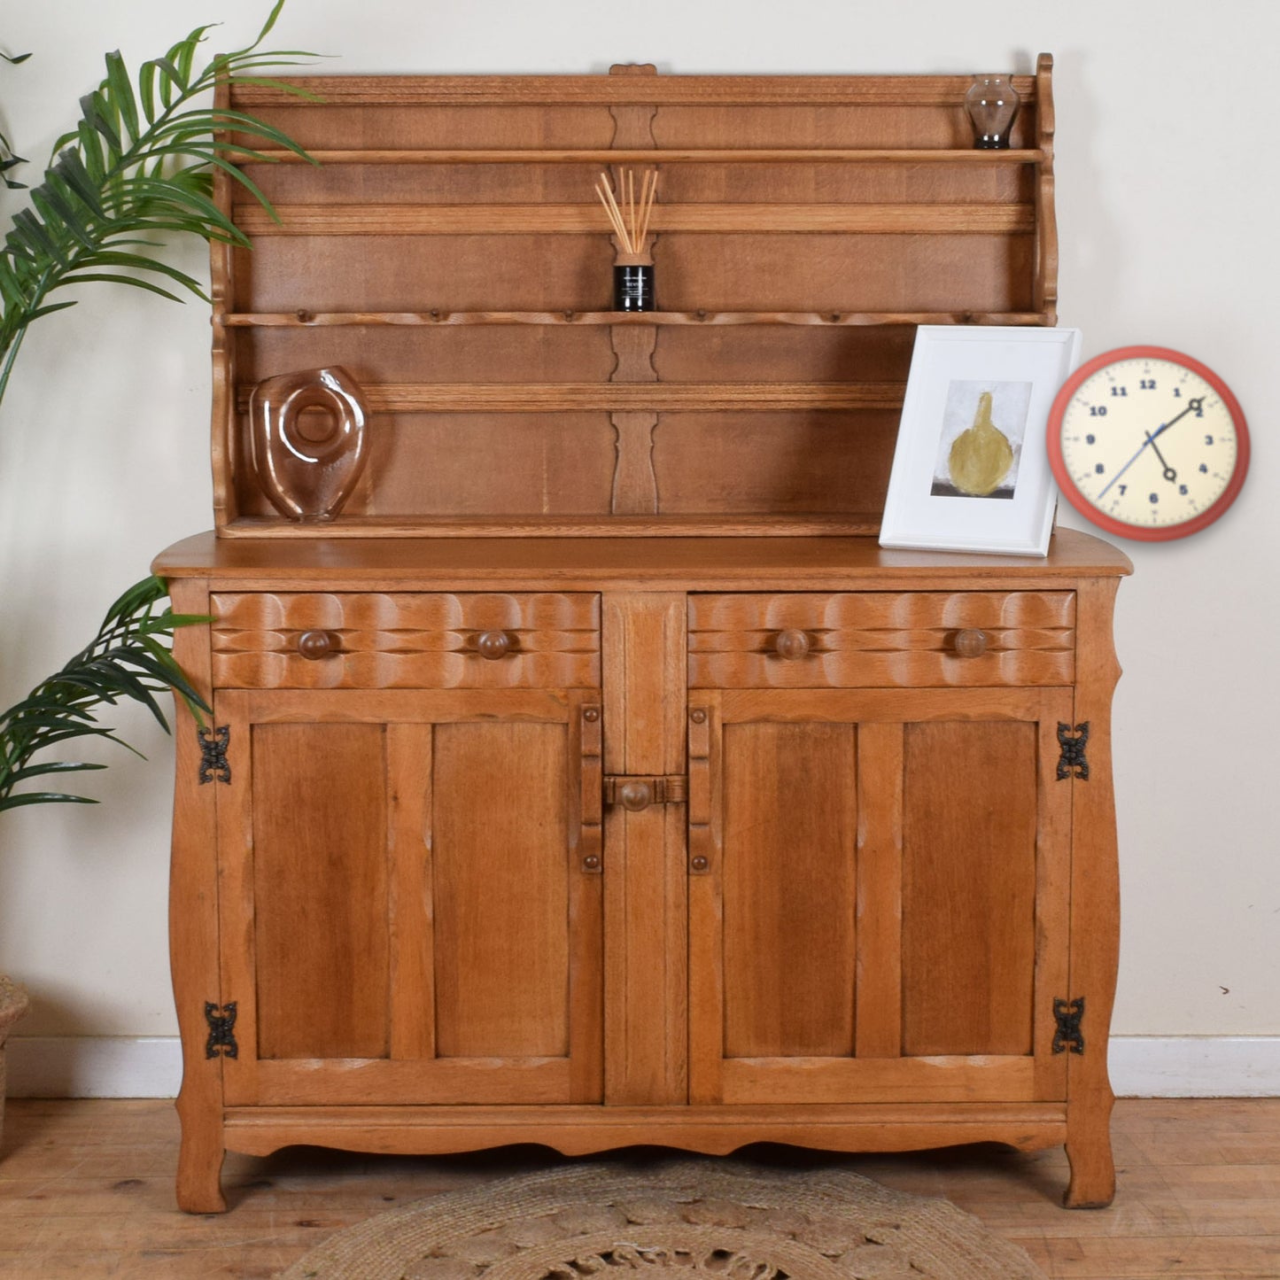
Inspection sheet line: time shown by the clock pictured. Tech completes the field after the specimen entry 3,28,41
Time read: 5,08,37
